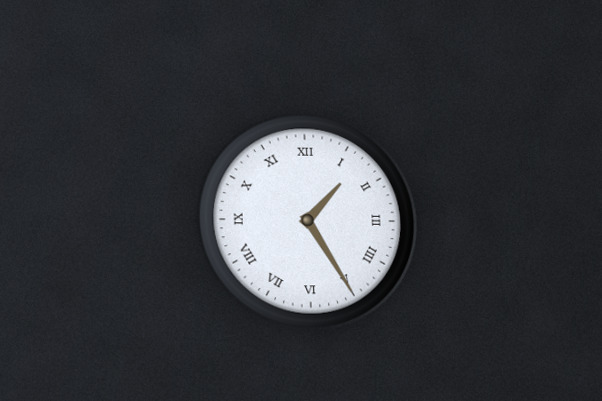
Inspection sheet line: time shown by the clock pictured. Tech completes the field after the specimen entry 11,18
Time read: 1,25
